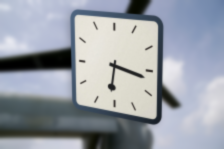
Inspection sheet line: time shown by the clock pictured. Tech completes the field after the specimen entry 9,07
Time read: 6,17
